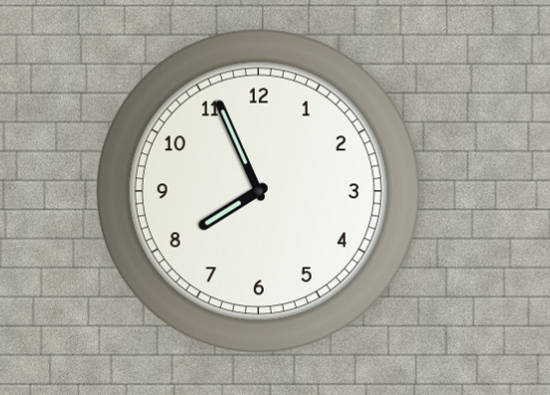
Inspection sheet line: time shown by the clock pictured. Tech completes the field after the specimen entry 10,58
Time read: 7,56
